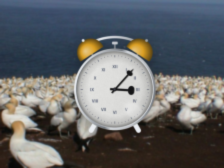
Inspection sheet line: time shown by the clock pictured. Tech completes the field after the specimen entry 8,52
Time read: 3,07
